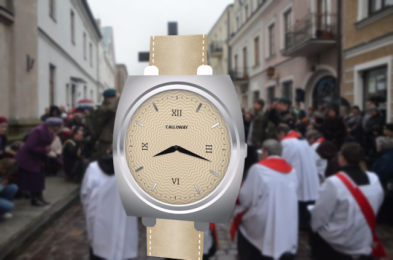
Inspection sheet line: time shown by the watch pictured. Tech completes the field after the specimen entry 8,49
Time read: 8,18
